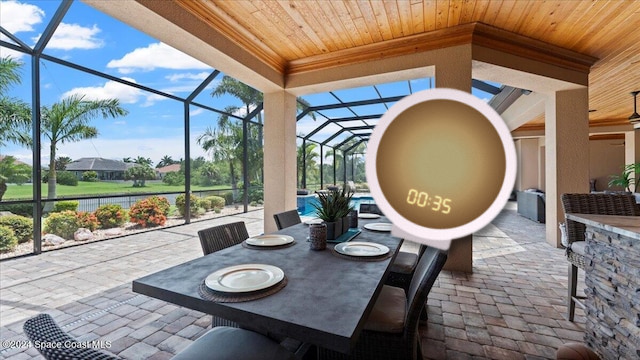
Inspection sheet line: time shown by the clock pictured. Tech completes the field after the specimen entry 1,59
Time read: 0,35
